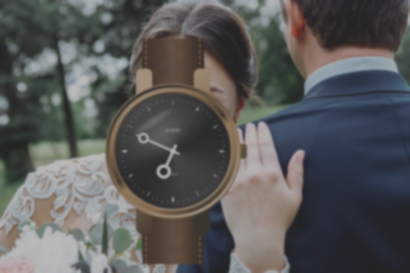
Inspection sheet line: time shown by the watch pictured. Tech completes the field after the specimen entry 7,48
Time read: 6,49
